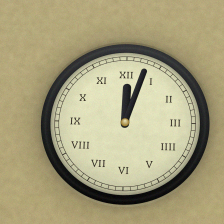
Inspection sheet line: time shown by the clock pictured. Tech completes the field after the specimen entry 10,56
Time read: 12,03
